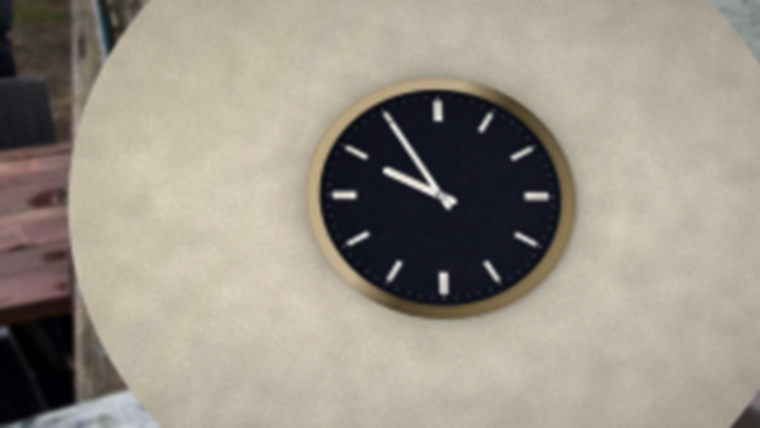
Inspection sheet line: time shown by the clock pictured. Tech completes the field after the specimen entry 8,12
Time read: 9,55
